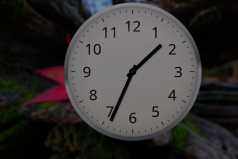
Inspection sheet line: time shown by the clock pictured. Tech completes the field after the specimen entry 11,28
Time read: 1,34
